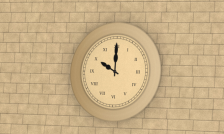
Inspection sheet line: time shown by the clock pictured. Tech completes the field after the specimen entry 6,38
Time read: 10,00
